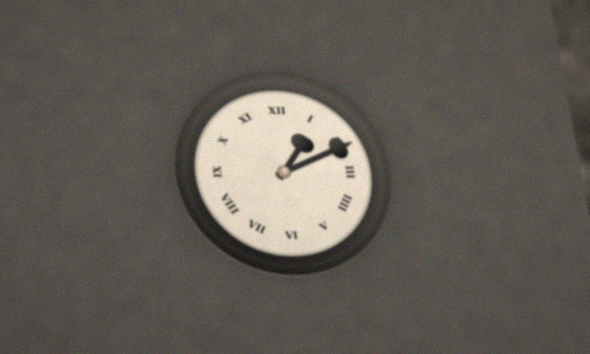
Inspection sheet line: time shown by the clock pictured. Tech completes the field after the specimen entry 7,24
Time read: 1,11
